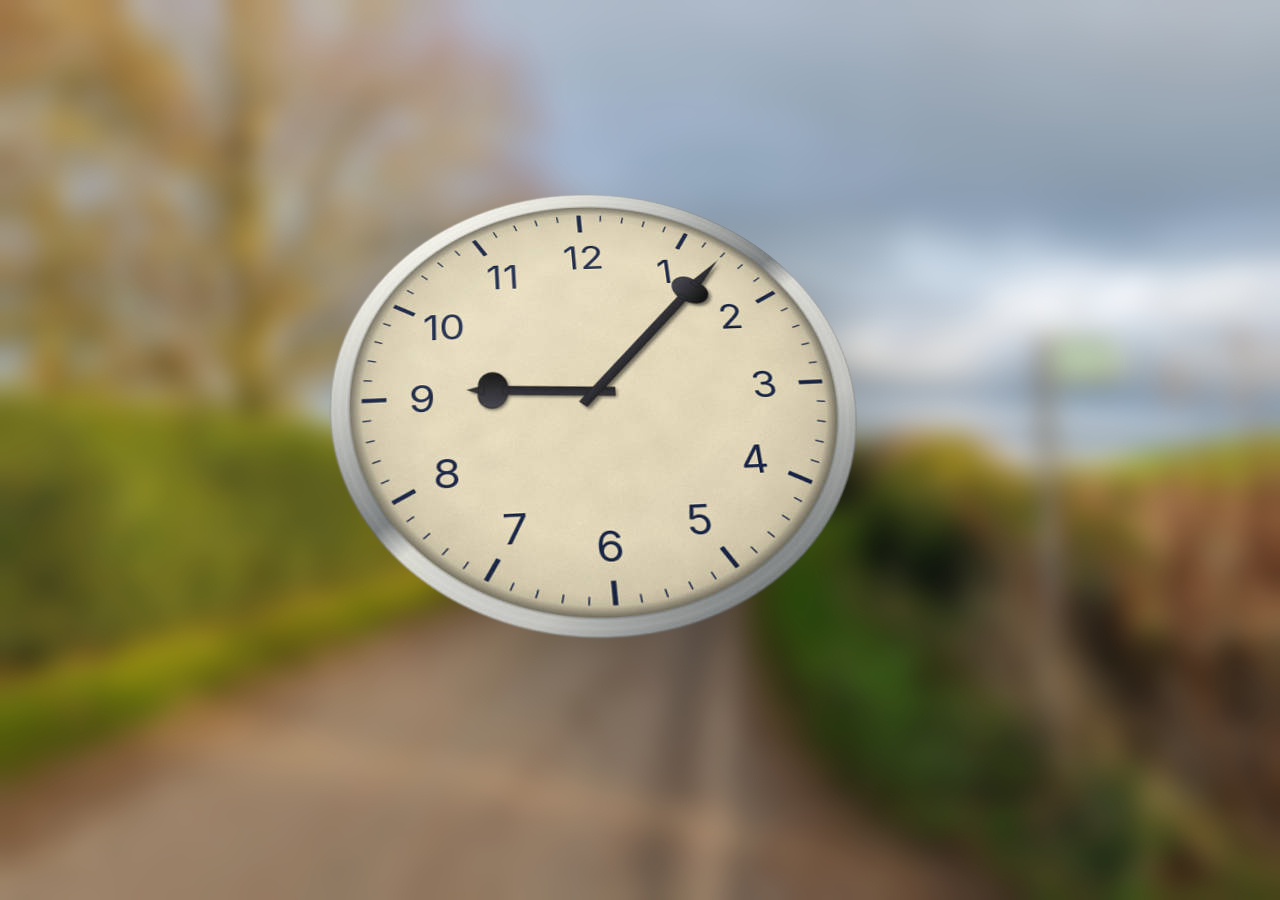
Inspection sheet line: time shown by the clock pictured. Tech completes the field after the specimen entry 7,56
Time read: 9,07
